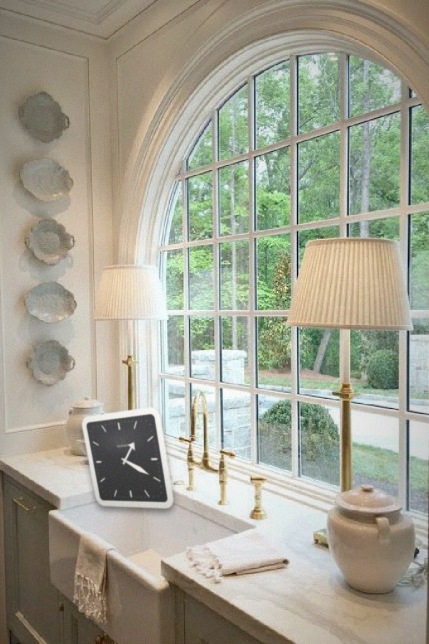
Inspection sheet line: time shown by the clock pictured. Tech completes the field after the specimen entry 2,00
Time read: 1,20
